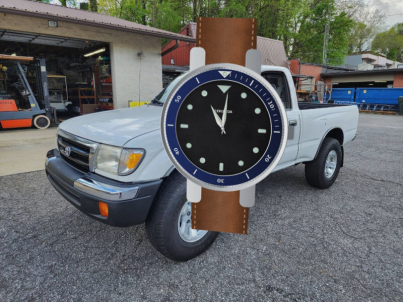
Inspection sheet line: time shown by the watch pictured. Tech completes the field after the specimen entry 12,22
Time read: 11,01
